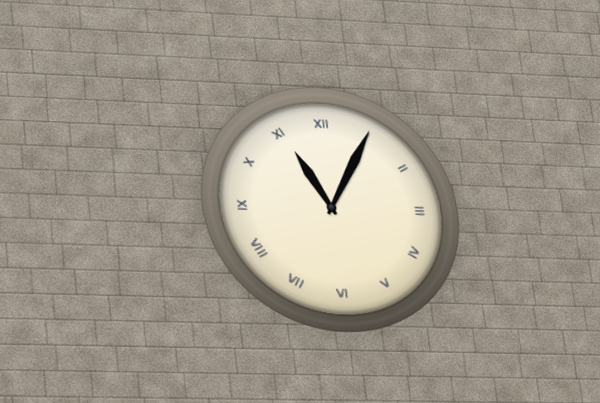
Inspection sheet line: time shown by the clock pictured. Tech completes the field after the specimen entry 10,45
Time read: 11,05
